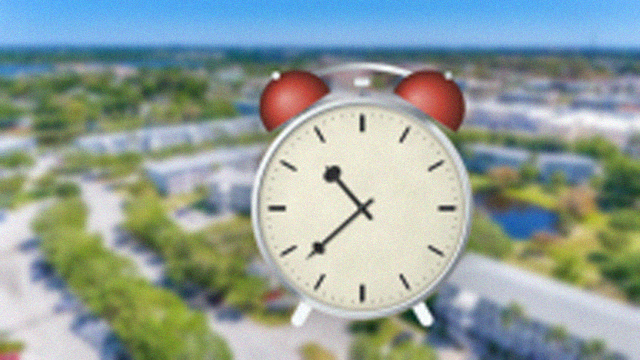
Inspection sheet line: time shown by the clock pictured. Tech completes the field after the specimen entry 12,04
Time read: 10,38
